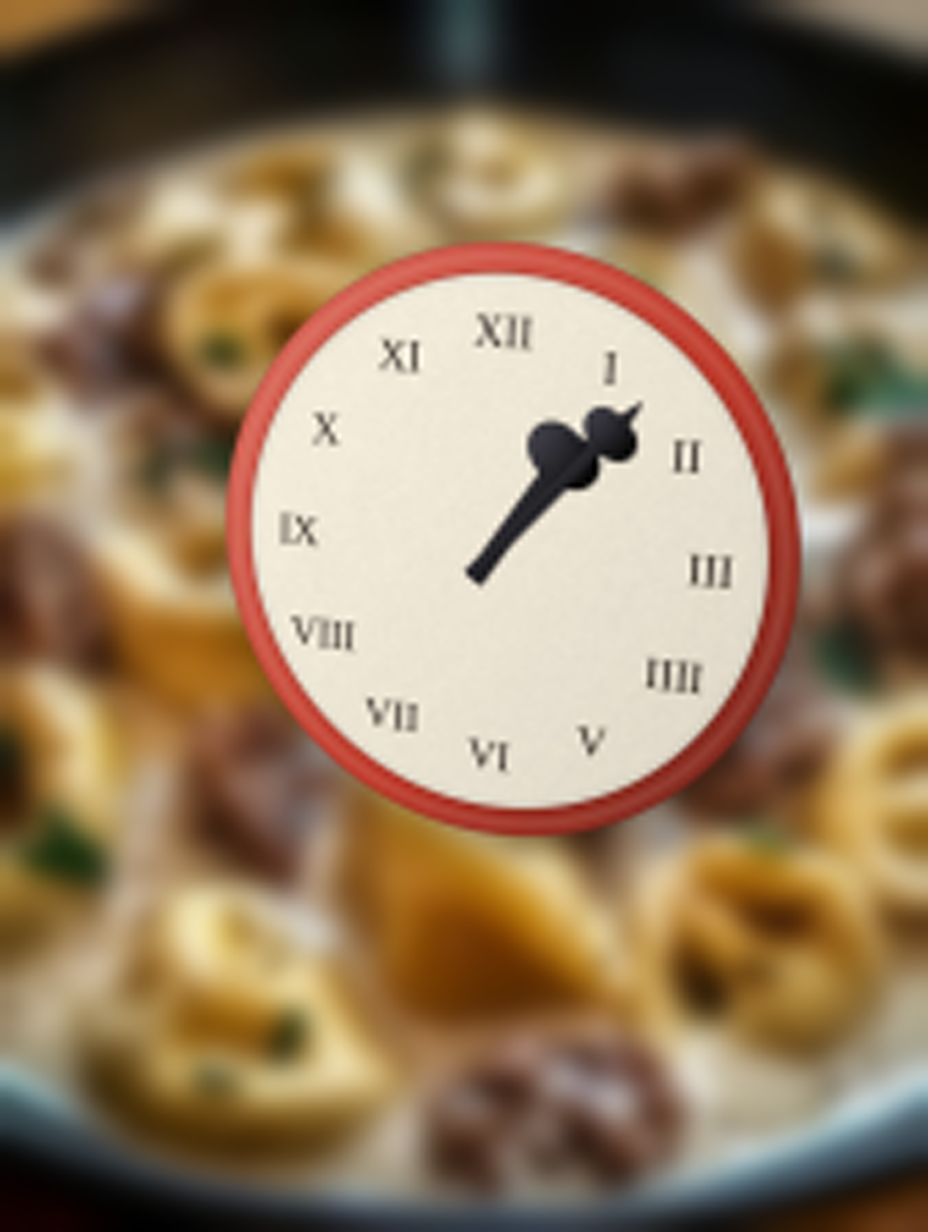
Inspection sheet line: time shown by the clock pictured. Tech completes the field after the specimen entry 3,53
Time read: 1,07
